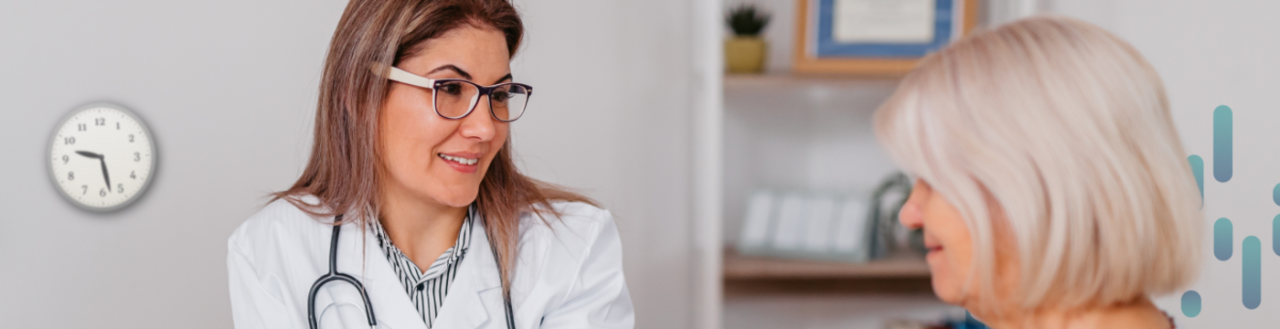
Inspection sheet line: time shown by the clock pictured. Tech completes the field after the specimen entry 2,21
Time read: 9,28
